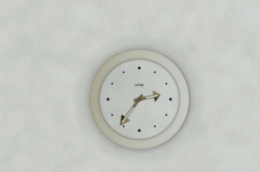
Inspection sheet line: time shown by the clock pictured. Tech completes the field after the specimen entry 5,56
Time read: 2,36
